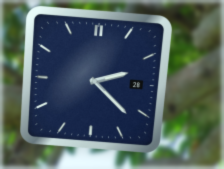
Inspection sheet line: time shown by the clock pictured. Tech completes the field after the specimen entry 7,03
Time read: 2,22
